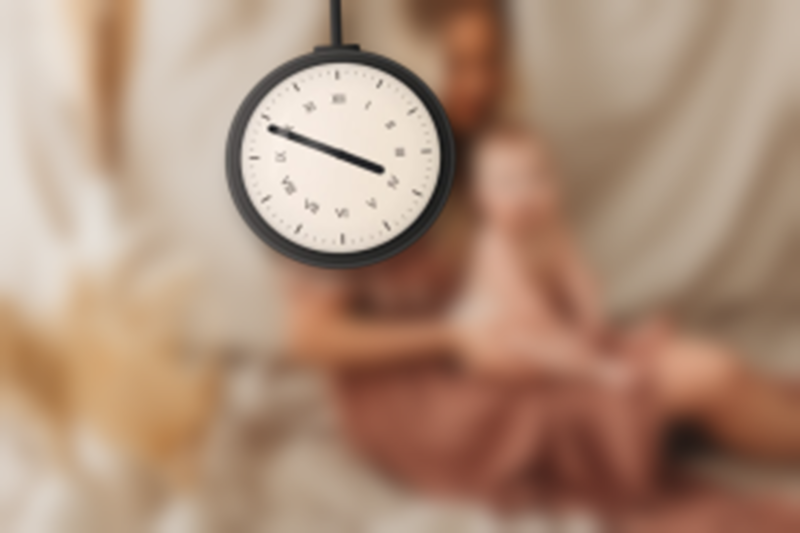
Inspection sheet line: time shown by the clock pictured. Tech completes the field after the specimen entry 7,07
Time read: 3,49
